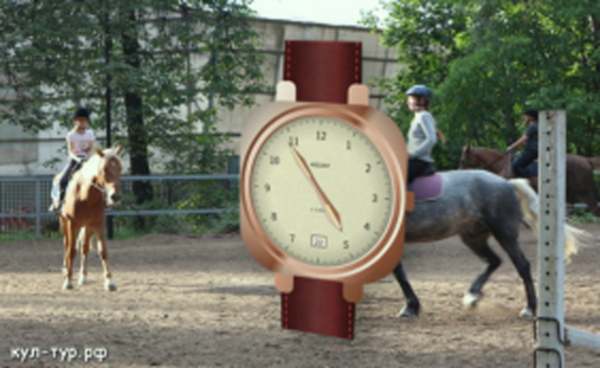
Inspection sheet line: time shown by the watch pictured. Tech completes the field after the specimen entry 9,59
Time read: 4,54
